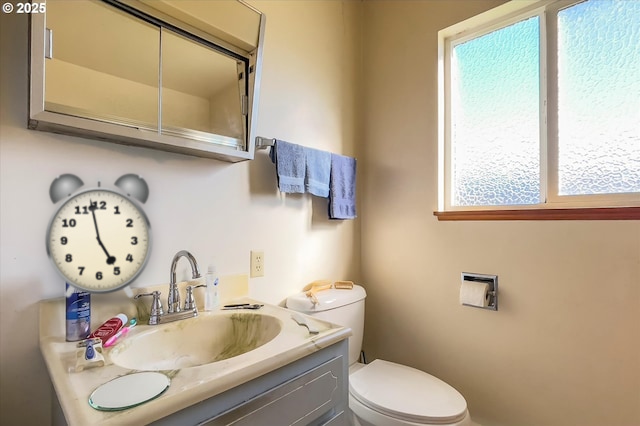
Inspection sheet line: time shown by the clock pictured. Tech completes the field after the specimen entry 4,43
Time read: 4,58
